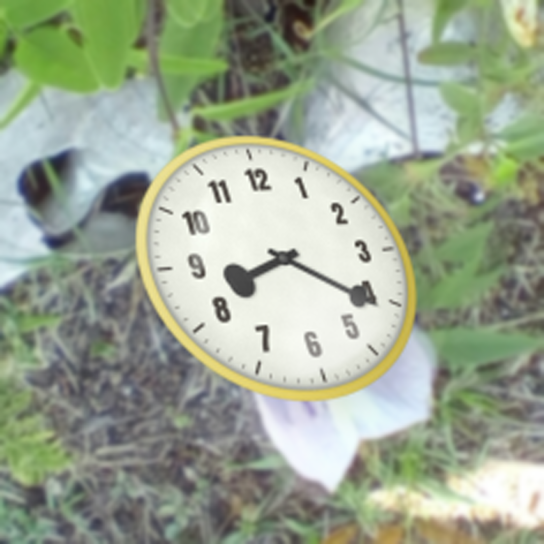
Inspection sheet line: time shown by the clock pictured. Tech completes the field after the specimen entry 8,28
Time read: 8,21
